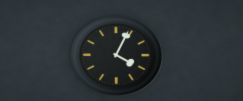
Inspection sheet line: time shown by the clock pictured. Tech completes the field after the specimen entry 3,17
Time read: 4,04
